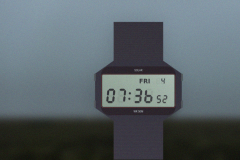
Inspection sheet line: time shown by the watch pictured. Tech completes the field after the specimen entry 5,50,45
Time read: 7,36,52
